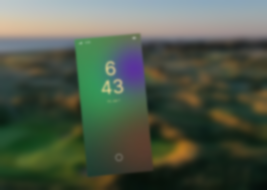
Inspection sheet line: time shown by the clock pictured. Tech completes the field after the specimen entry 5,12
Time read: 6,43
